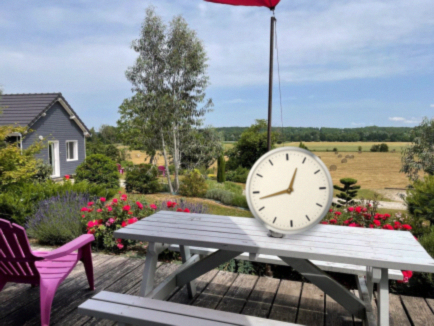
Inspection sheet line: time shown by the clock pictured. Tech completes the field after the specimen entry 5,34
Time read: 12,43
